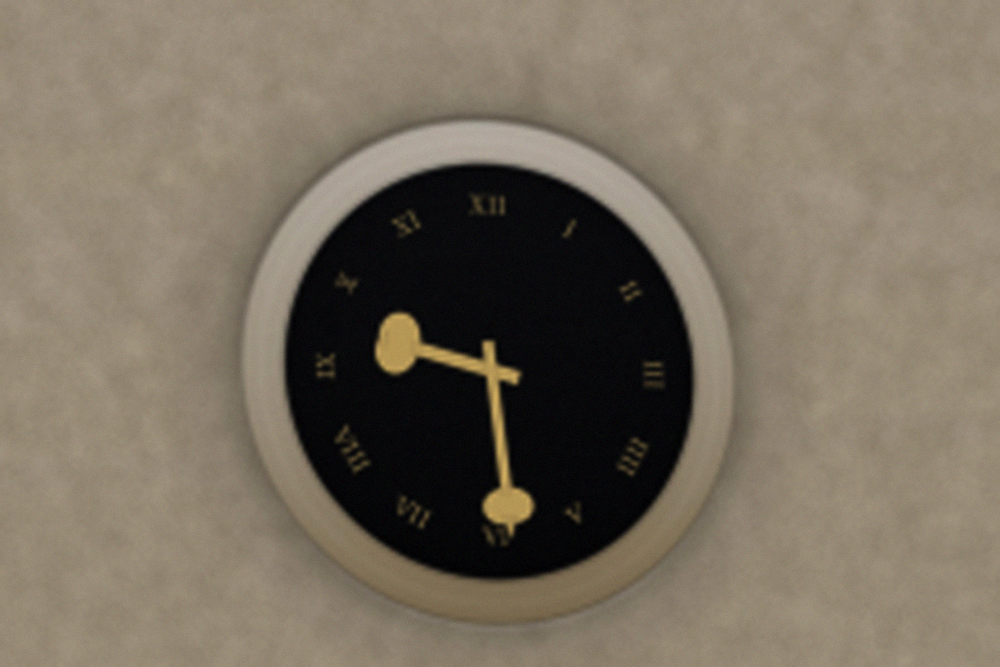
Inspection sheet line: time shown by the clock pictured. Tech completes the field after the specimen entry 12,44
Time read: 9,29
